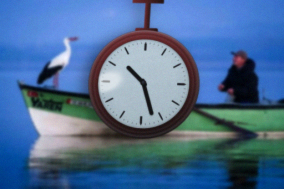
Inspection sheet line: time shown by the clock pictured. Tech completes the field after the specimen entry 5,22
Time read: 10,27
